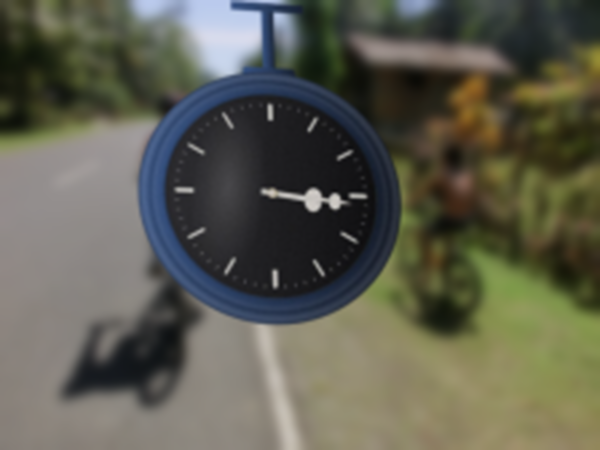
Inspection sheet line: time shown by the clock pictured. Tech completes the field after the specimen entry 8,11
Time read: 3,16
